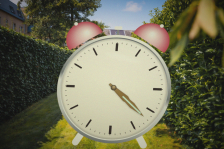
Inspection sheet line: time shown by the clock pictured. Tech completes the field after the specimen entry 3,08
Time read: 4,22
